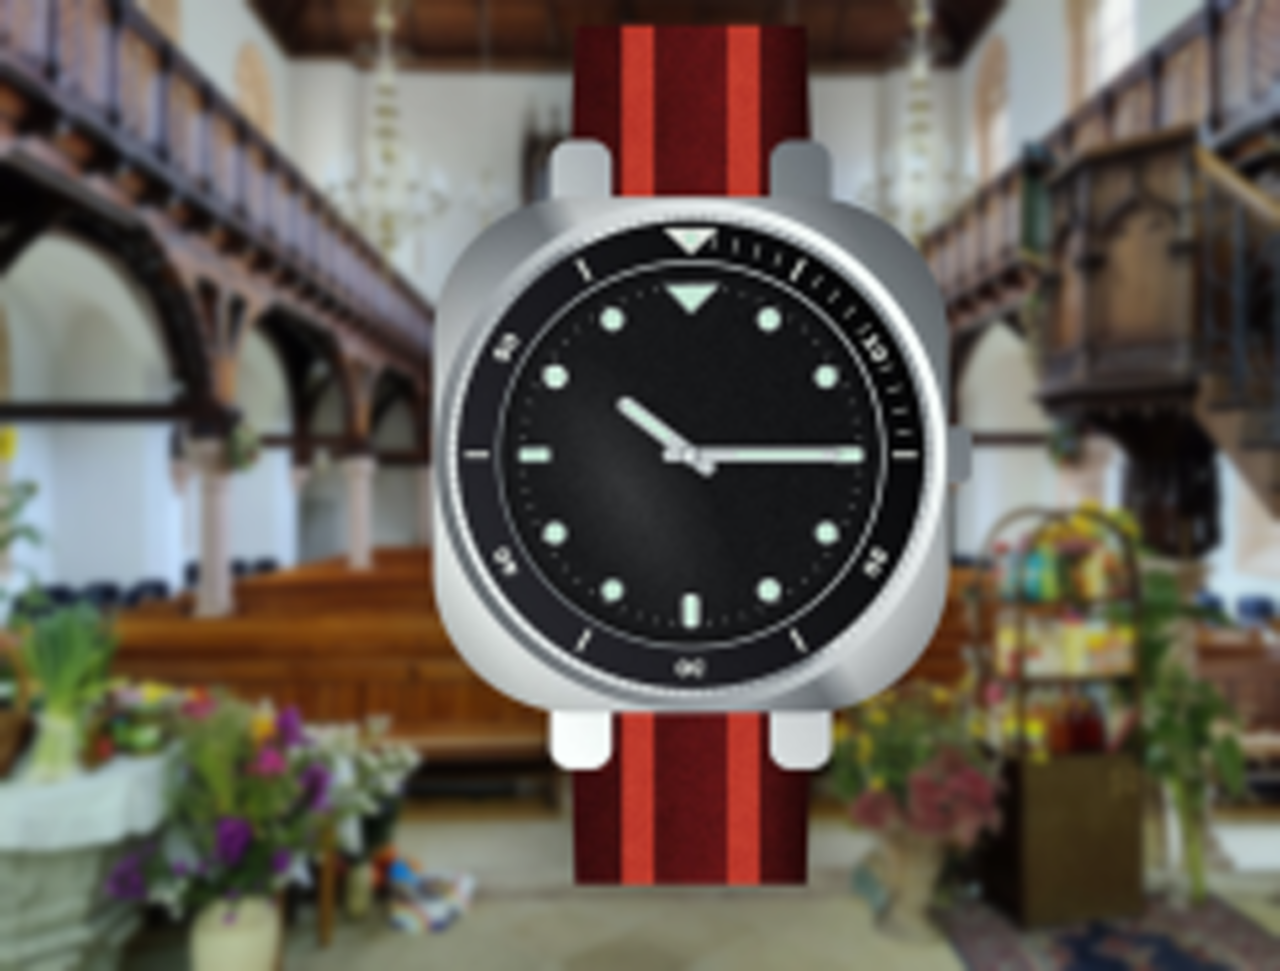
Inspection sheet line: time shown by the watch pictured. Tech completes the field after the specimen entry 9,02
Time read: 10,15
